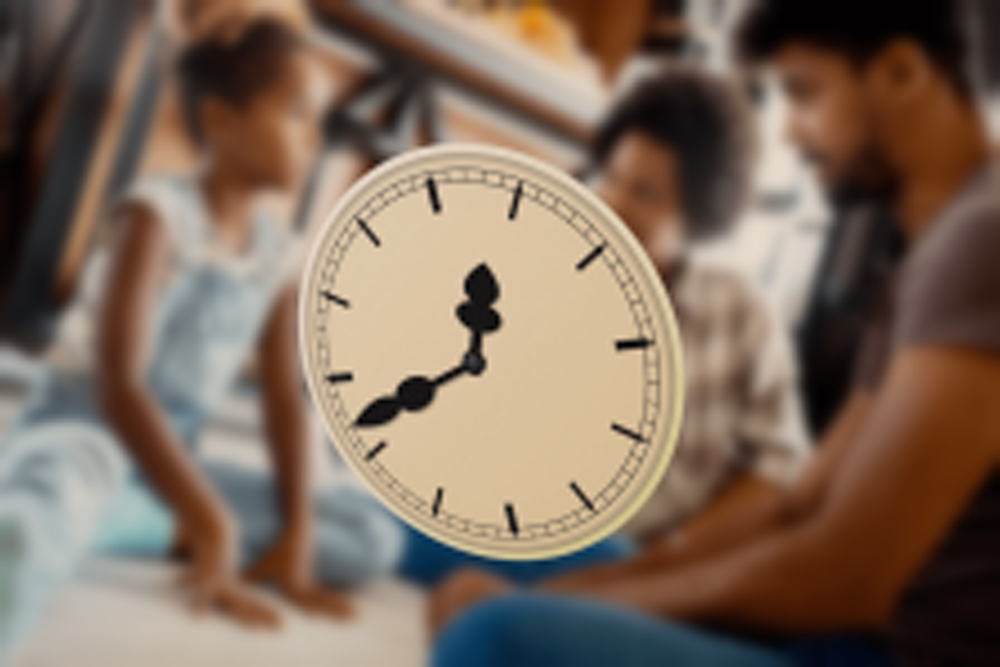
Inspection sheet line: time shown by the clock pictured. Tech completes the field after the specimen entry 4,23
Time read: 12,42
